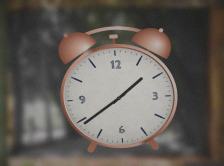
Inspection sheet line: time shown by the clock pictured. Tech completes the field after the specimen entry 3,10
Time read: 1,39
